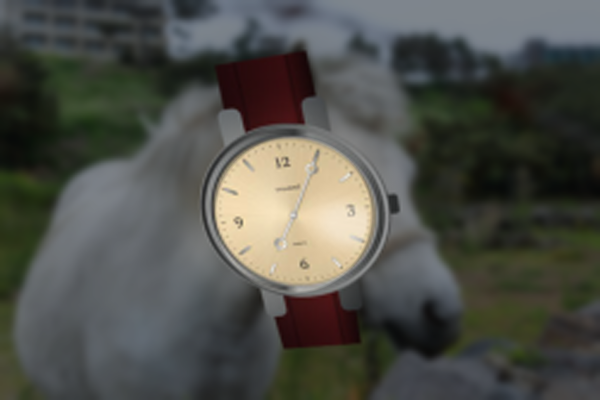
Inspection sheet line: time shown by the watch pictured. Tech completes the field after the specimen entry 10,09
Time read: 7,05
